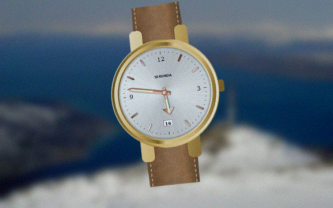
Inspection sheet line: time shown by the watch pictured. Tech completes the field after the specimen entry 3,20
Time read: 5,47
